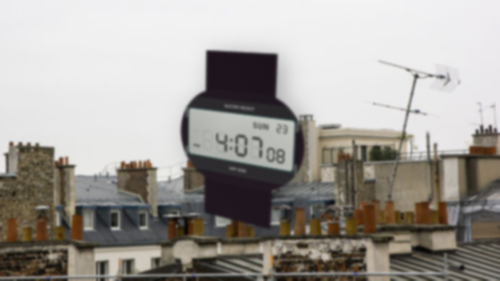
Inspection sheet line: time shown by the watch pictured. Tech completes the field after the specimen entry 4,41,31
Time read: 4,07,08
